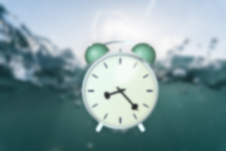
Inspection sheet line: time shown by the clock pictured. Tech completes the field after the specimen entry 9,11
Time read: 8,23
